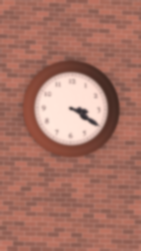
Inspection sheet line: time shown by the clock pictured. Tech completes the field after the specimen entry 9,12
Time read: 3,20
